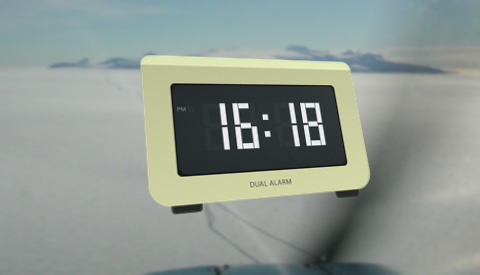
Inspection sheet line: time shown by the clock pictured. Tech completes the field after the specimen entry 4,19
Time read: 16,18
